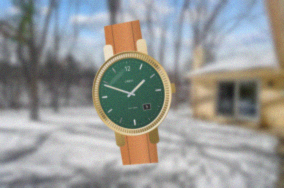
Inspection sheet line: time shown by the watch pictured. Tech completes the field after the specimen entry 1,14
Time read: 1,49
